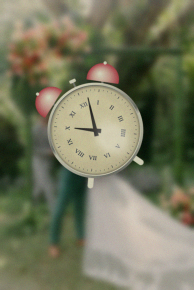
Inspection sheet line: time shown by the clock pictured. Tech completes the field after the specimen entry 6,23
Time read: 10,02
